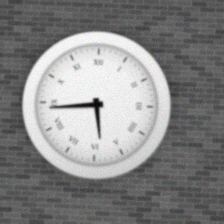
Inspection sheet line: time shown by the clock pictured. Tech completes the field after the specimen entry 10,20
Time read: 5,44
